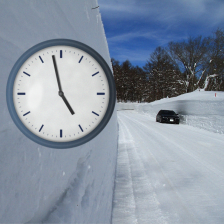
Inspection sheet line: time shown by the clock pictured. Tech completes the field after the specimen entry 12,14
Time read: 4,58
